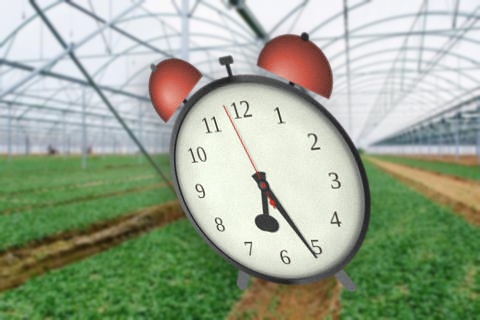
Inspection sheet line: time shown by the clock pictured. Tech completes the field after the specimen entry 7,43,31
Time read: 6,25,58
